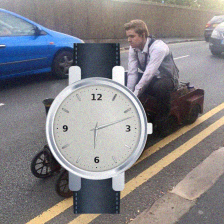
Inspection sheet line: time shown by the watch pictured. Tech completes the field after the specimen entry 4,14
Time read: 6,12
